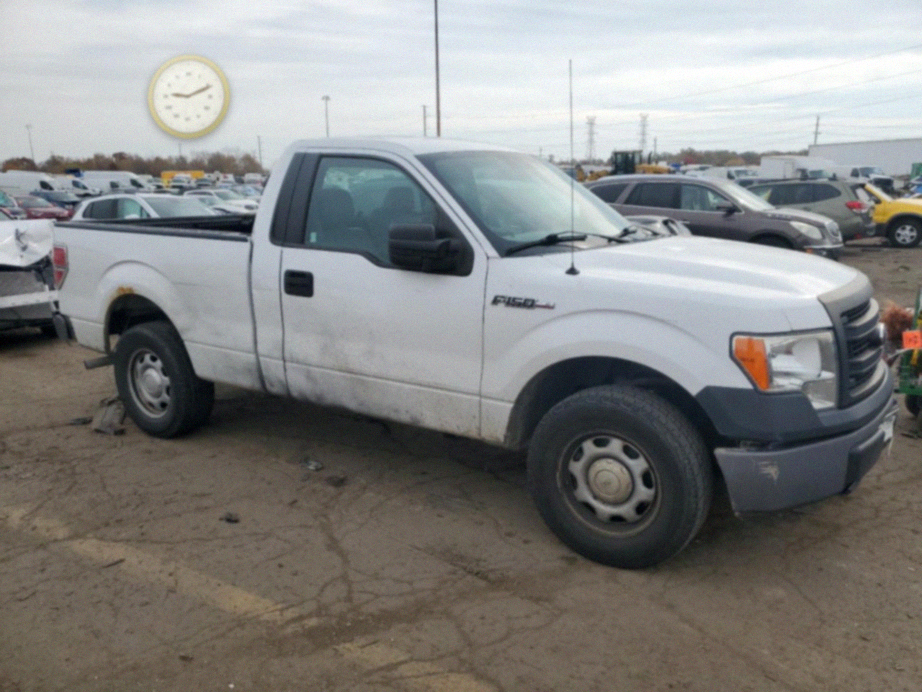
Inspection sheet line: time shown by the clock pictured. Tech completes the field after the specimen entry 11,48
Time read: 9,11
